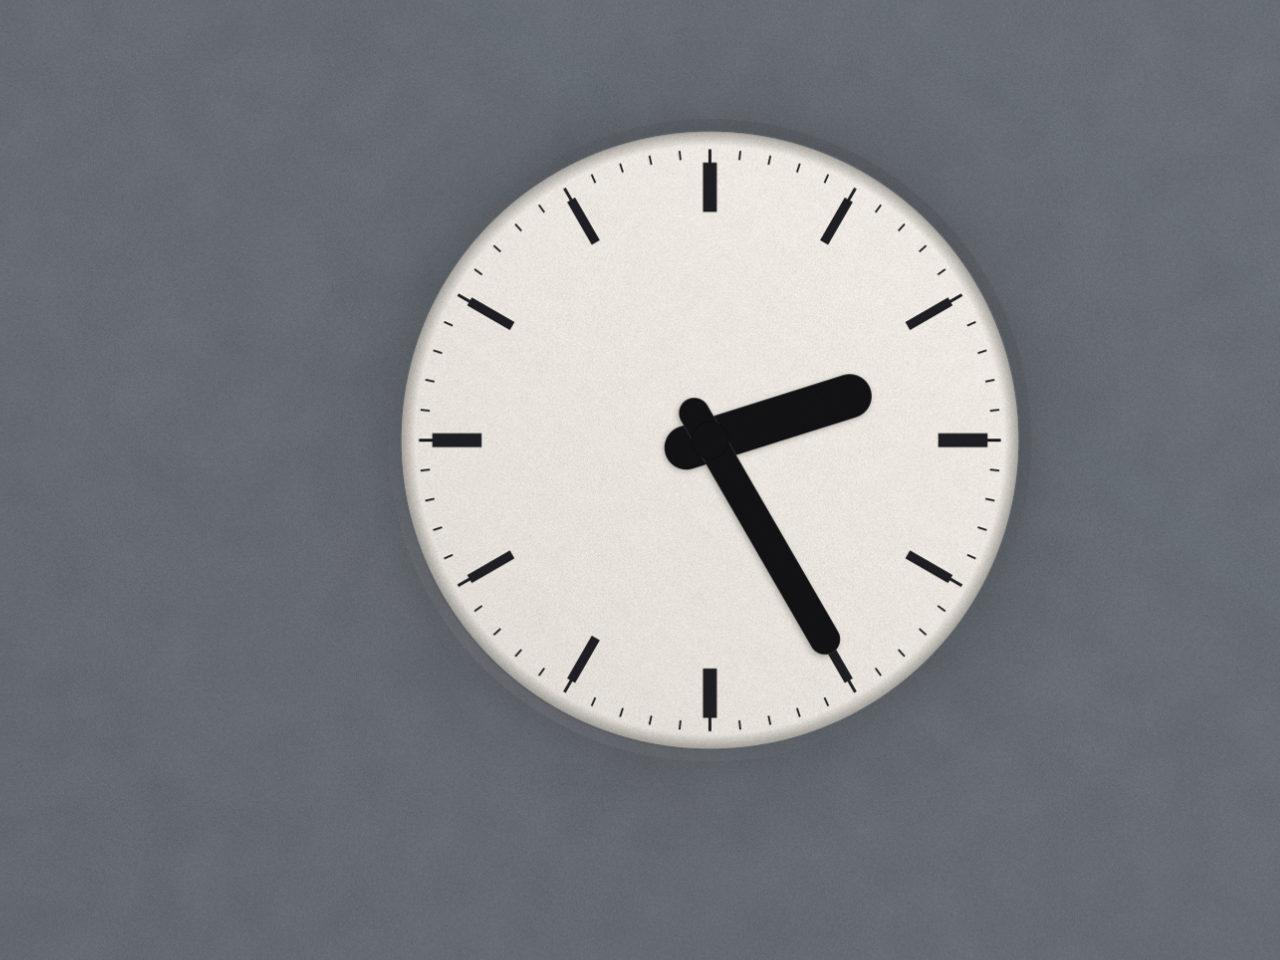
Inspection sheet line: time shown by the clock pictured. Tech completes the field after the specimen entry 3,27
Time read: 2,25
